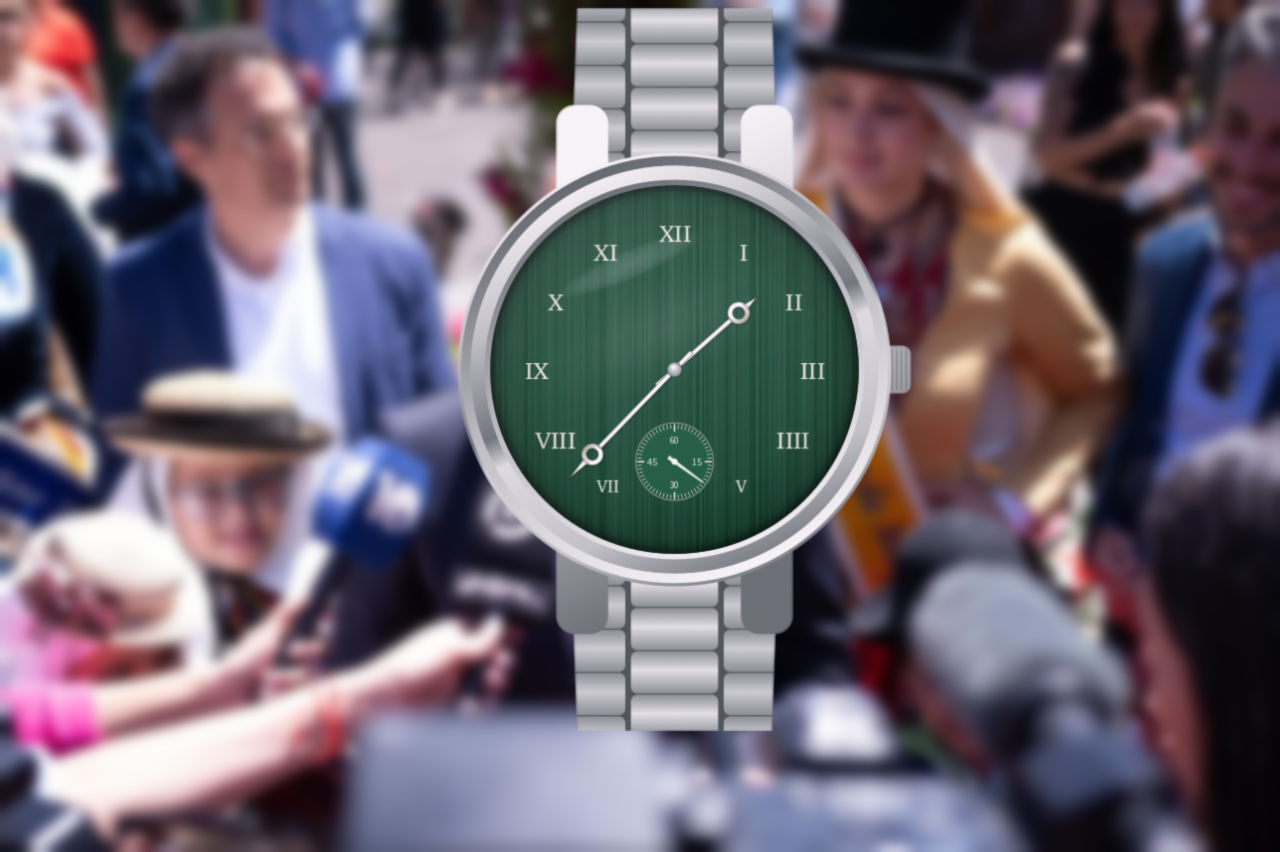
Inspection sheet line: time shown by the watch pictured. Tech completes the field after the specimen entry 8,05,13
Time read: 1,37,21
